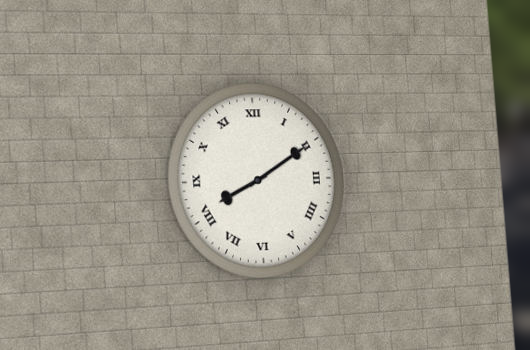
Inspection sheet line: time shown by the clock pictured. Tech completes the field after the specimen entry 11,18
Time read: 8,10
